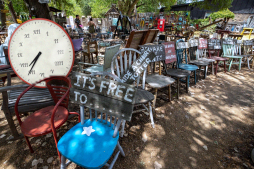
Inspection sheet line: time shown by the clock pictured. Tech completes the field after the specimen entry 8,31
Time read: 7,36
